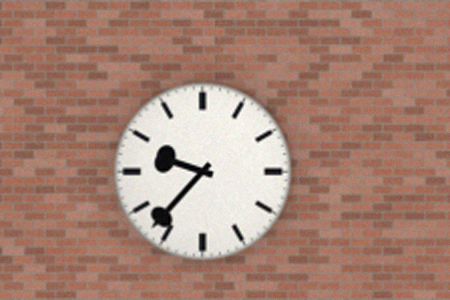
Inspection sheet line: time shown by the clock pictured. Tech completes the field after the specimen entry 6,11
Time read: 9,37
